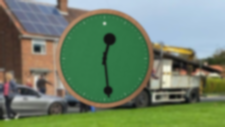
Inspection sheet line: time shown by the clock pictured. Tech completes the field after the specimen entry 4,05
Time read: 12,29
